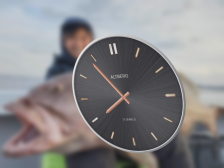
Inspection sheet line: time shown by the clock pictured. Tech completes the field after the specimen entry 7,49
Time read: 7,54
